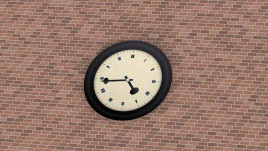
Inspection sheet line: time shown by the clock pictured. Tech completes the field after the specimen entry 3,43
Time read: 4,44
